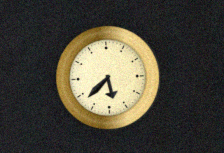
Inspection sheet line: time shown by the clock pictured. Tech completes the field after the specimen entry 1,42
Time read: 5,38
